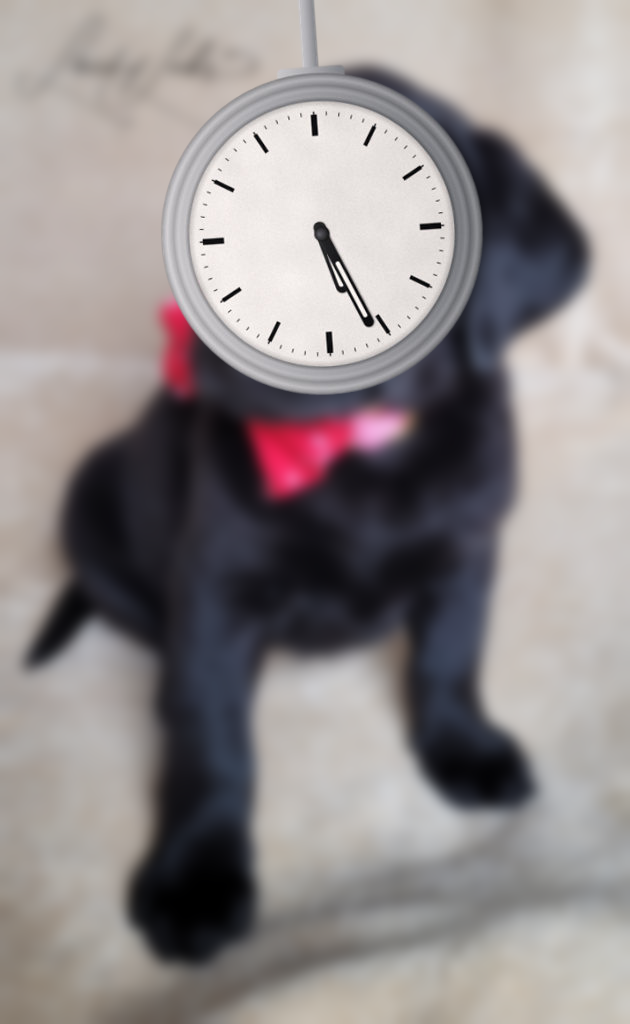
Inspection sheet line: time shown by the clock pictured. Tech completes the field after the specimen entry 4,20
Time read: 5,26
